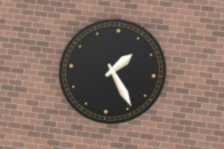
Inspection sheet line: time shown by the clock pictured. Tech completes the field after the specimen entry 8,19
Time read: 1,24
